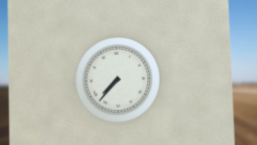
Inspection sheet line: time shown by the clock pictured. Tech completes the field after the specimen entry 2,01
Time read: 7,37
